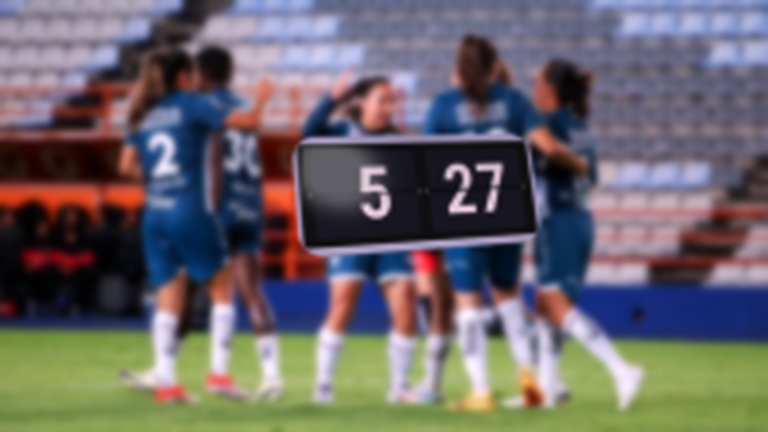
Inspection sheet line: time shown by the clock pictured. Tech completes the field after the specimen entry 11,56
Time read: 5,27
